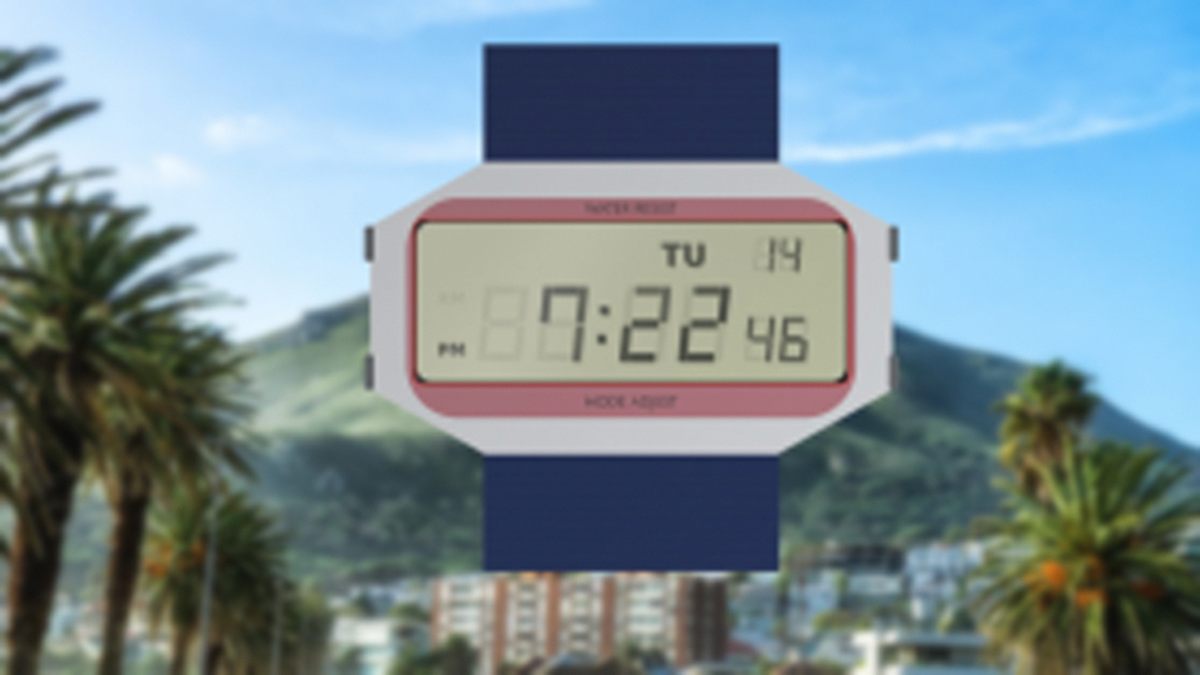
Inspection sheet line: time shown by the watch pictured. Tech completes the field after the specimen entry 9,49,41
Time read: 7,22,46
